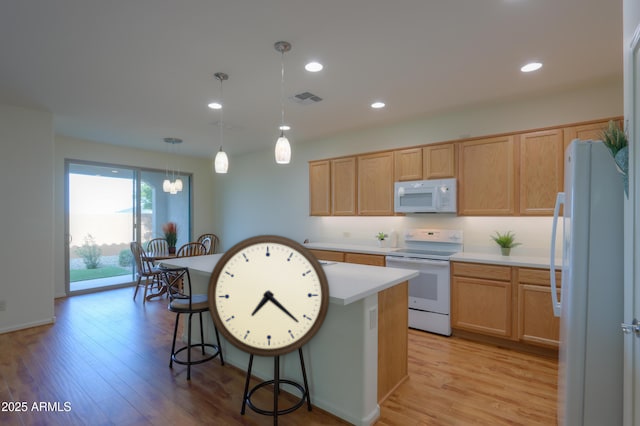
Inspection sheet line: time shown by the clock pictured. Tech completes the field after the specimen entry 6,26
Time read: 7,22
